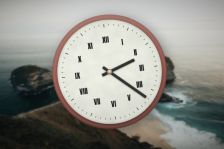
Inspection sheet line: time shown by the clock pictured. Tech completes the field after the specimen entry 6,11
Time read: 2,22
